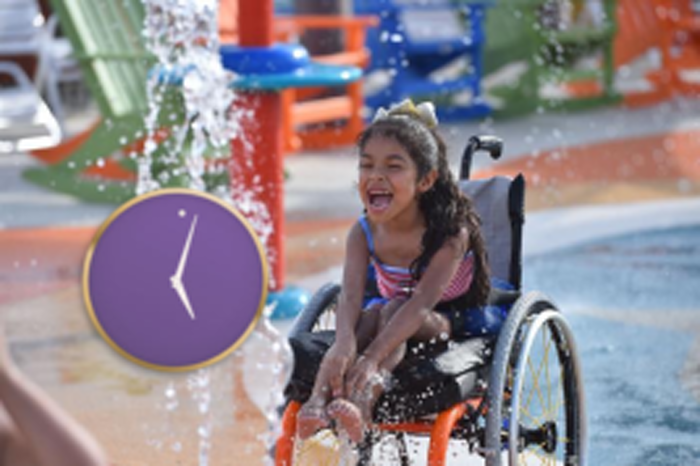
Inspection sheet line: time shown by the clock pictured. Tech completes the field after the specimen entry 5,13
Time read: 5,02
